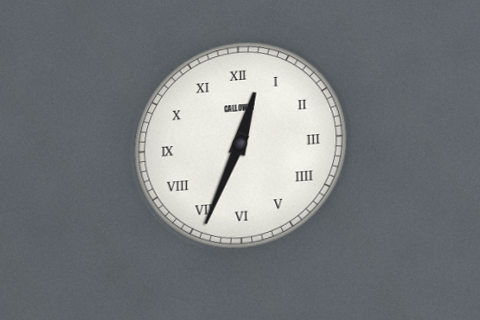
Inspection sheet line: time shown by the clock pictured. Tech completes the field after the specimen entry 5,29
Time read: 12,34
